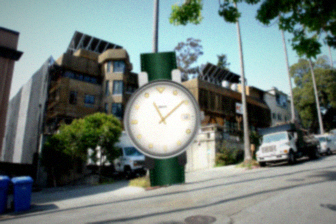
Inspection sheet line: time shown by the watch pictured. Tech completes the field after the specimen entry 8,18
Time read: 11,09
